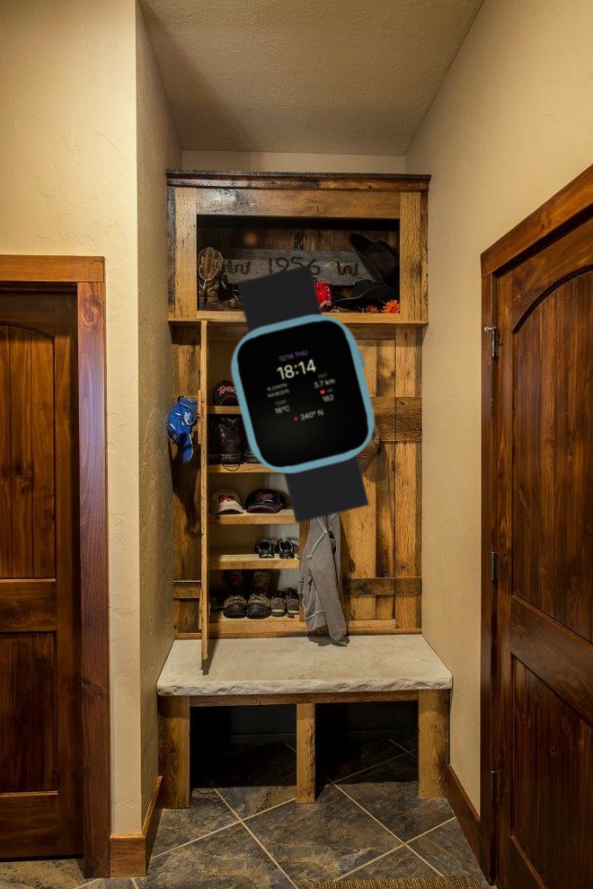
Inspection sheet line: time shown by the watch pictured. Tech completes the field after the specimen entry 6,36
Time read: 18,14
